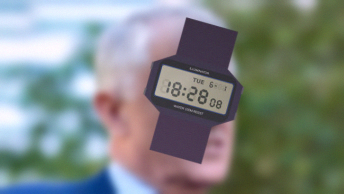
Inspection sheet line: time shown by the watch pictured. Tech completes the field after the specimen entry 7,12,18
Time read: 18,28,08
